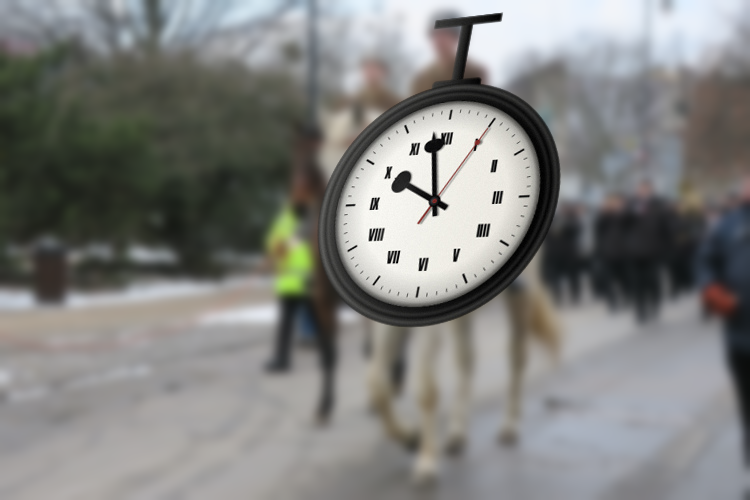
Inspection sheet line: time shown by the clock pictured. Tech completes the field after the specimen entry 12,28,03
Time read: 9,58,05
